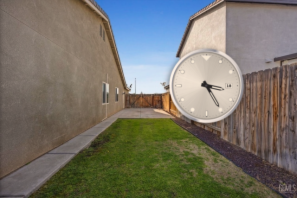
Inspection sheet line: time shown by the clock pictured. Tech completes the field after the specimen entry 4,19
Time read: 3,25
